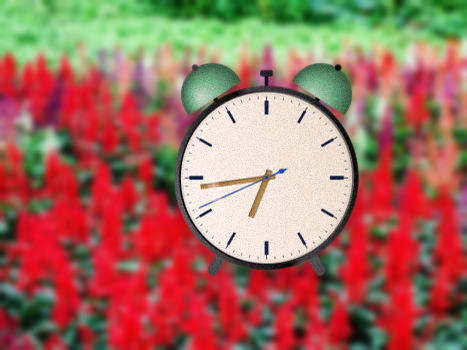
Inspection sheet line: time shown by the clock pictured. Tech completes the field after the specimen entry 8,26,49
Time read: 6,43,41
